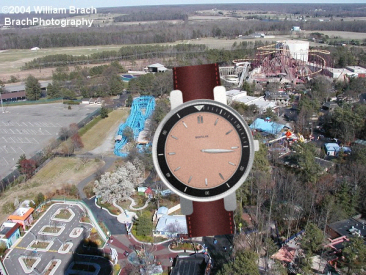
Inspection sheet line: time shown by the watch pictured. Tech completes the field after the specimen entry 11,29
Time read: 3,16
